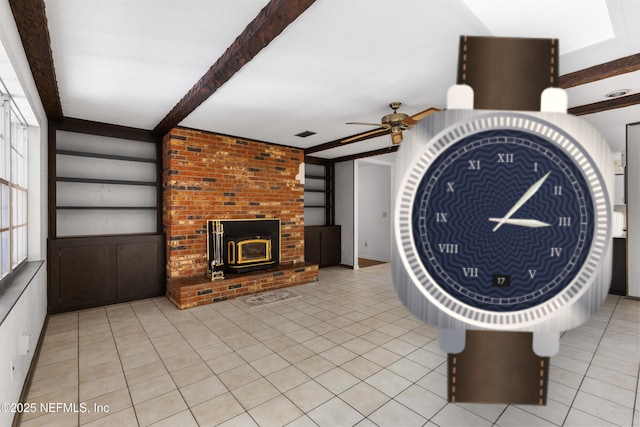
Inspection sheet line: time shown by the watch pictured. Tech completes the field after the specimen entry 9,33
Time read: 3,07
